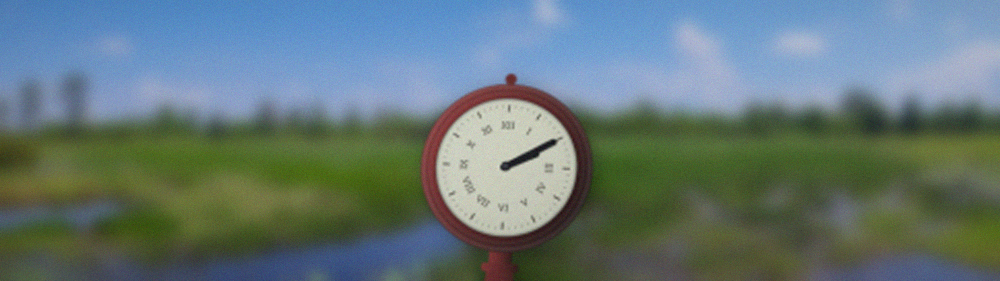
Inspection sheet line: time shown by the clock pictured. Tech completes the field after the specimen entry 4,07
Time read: 2,10
